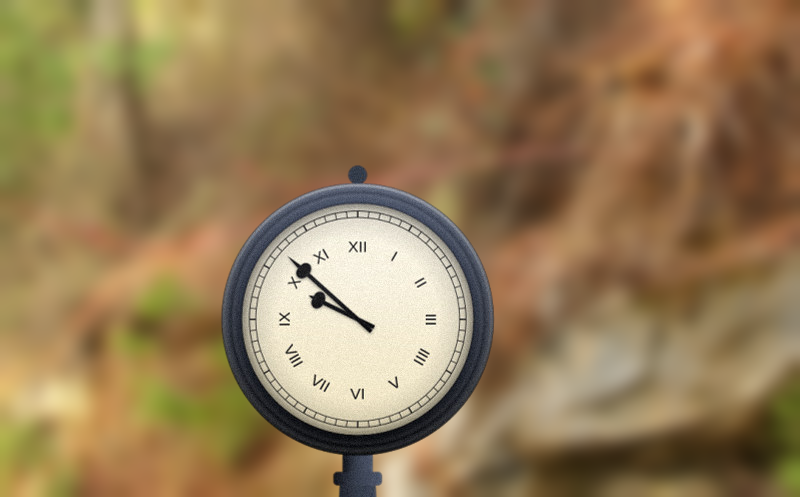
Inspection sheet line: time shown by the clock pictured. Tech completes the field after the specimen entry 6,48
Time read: 9,52
